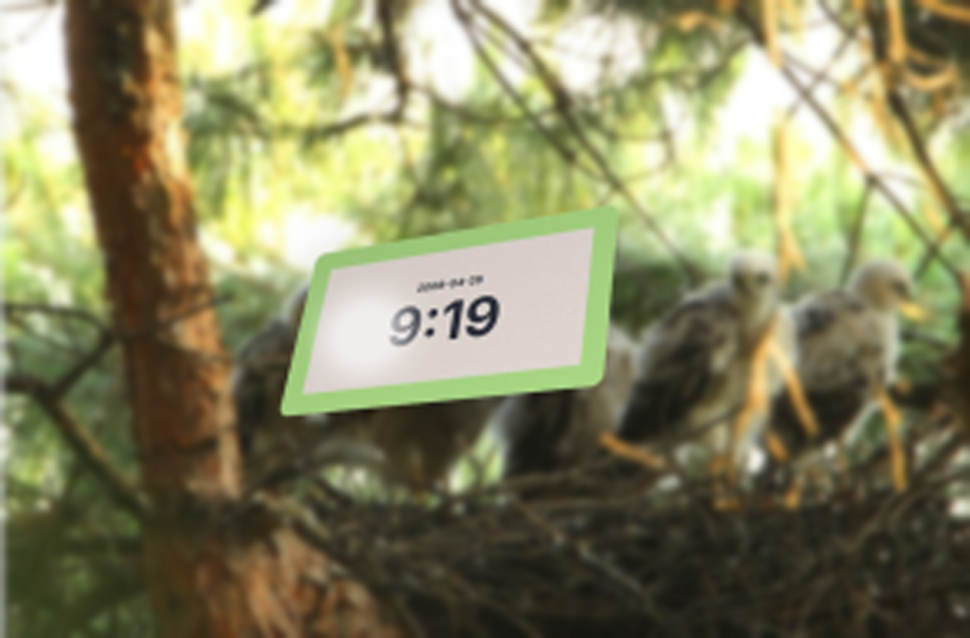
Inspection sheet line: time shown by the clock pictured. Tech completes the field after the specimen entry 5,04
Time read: 9,19
